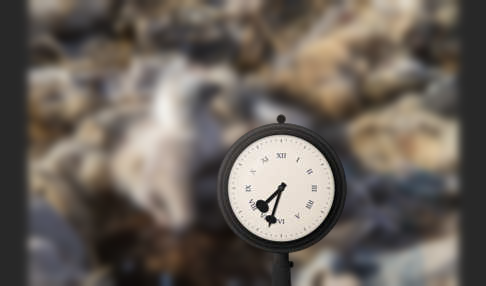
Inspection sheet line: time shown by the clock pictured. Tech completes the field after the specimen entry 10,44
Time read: 7,33
